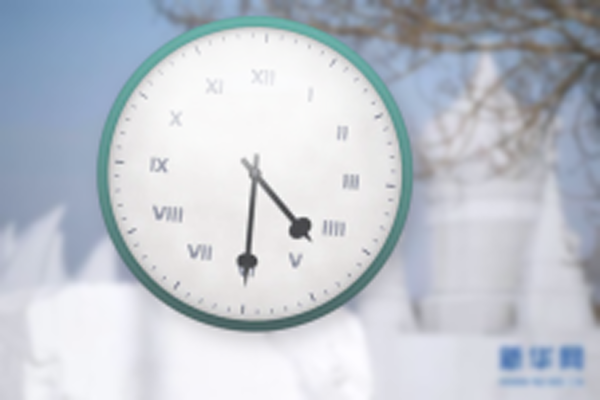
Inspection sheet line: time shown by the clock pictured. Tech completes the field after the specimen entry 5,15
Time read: 4,30
